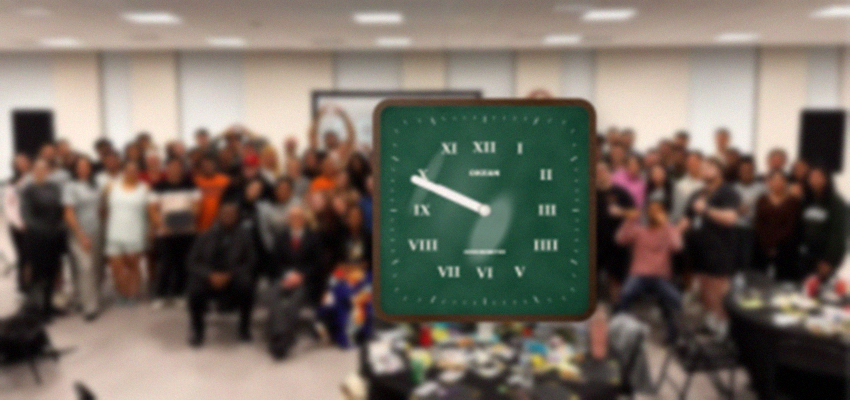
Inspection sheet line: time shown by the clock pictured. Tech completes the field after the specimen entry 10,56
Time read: 9,49
